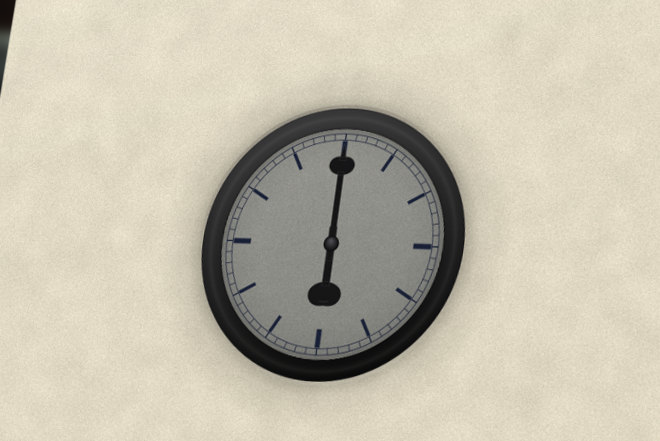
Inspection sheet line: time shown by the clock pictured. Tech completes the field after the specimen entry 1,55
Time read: 6,00
